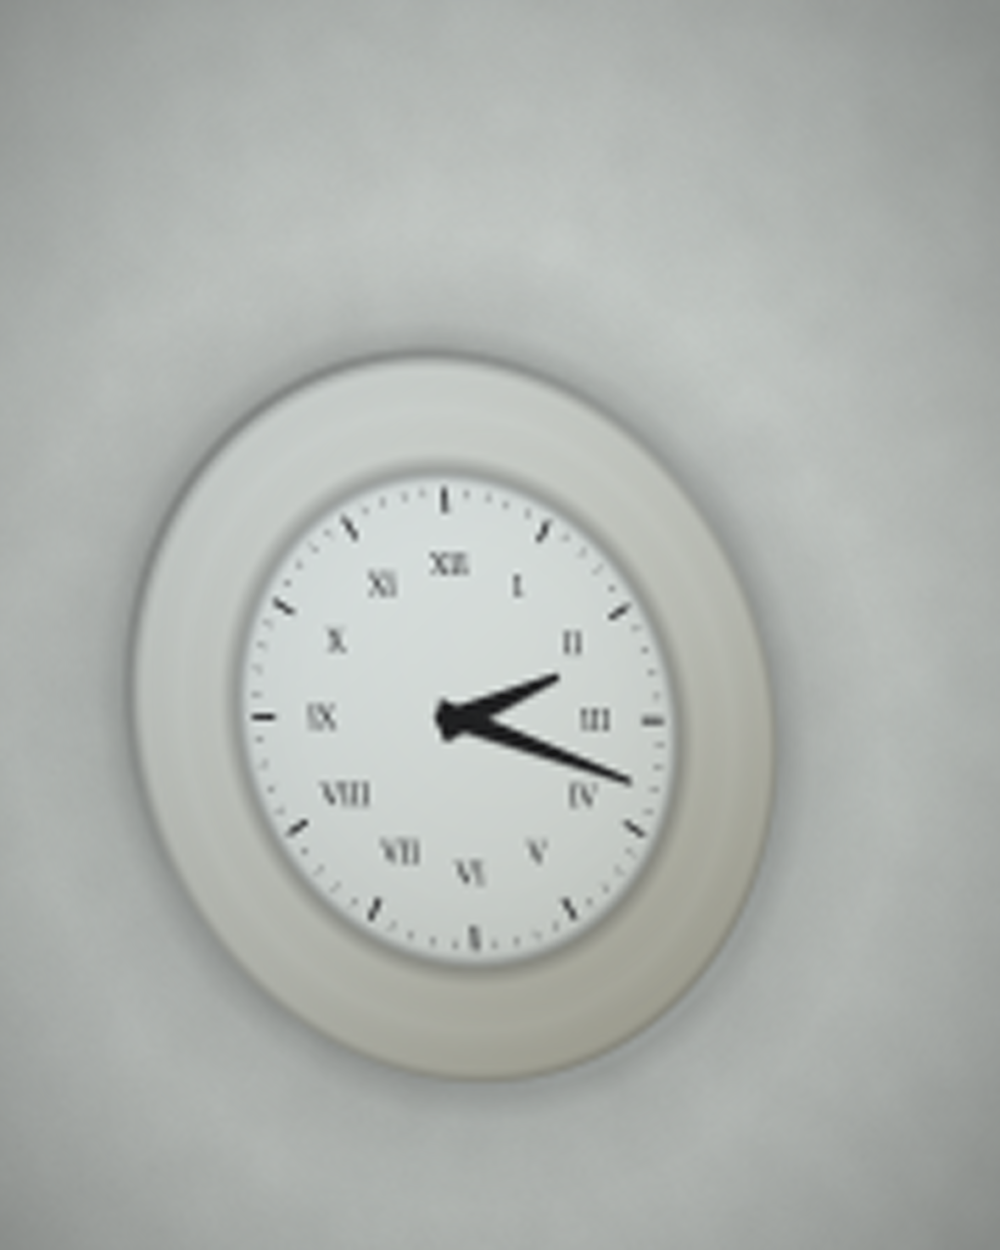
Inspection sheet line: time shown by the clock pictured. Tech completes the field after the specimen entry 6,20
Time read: 2,18
